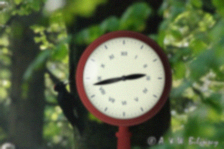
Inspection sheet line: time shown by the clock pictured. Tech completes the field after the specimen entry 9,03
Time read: 2,43
